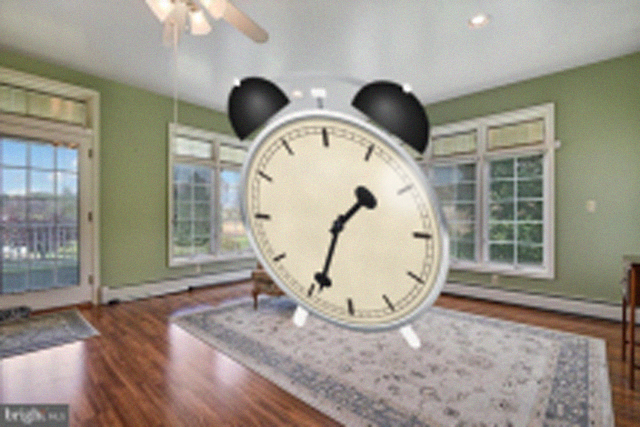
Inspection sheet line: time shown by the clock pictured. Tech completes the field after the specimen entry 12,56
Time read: 1,34
